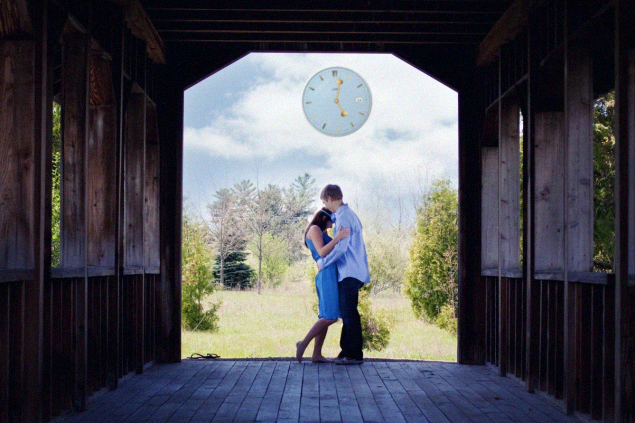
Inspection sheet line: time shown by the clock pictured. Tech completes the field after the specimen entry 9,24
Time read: 5,02
